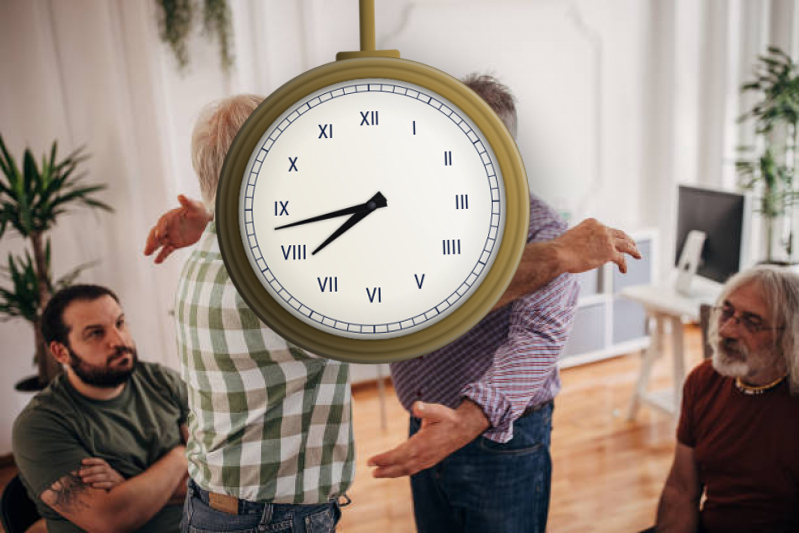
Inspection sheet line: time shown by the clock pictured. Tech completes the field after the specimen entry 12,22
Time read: 7,43
